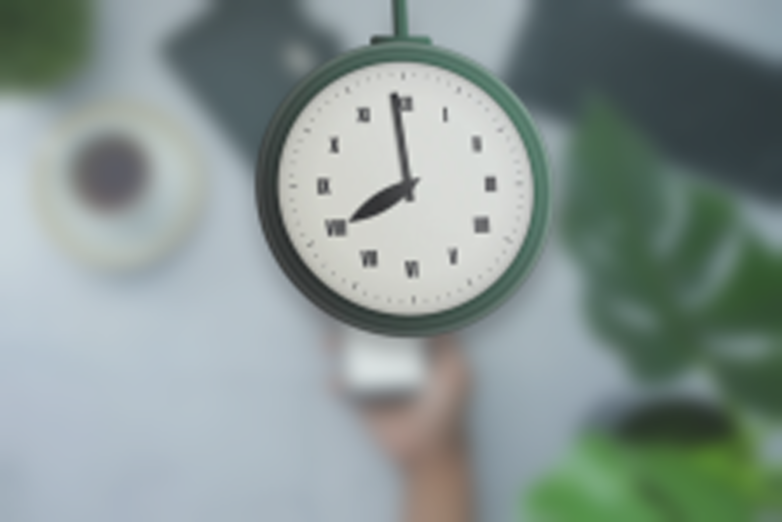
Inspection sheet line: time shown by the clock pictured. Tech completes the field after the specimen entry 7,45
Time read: 7,59
